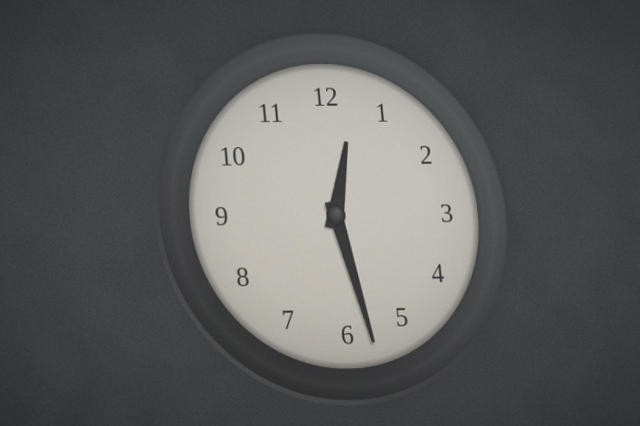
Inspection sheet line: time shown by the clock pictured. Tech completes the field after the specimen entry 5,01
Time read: 12,28
